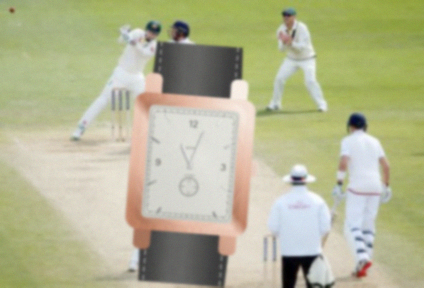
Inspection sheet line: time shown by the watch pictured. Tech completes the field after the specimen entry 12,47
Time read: 11,03
